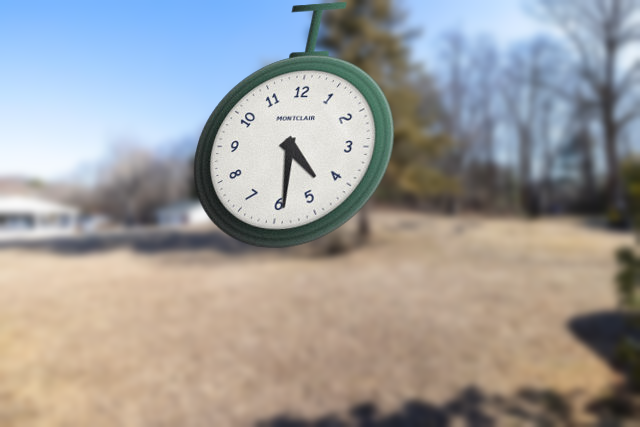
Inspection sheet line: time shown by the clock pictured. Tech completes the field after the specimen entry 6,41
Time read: 4,29
